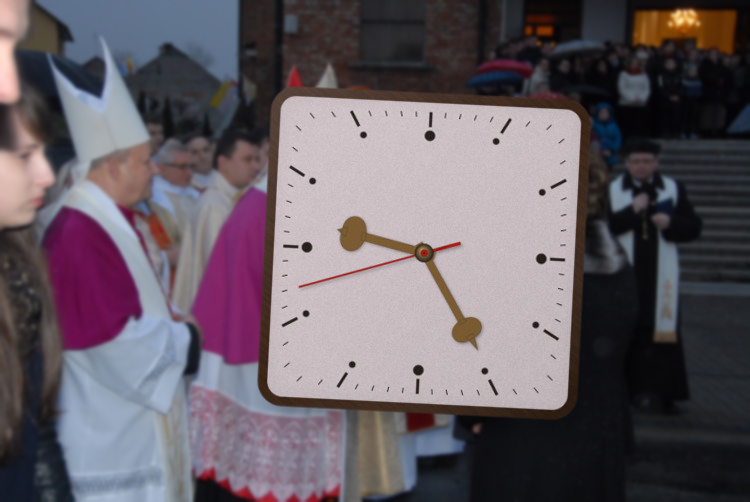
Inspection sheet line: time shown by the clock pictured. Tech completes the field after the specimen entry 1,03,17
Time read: 9,24,42
